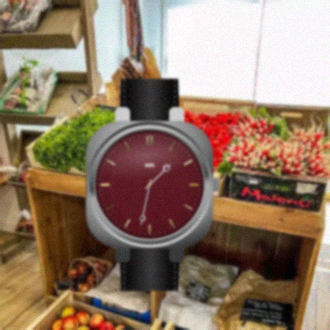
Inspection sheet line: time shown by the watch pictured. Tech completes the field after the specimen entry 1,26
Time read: 1,32
